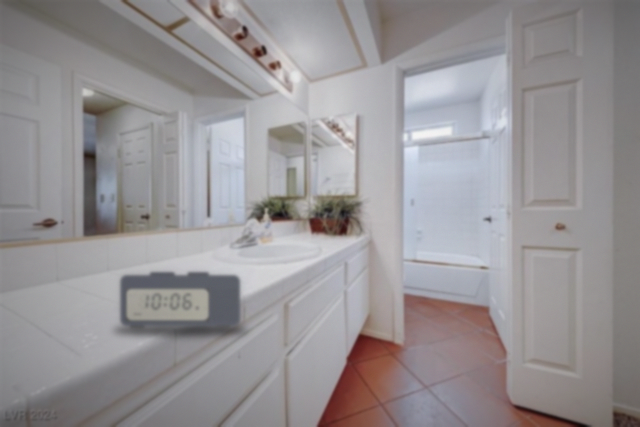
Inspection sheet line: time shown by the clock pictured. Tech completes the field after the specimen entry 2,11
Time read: 10,06
